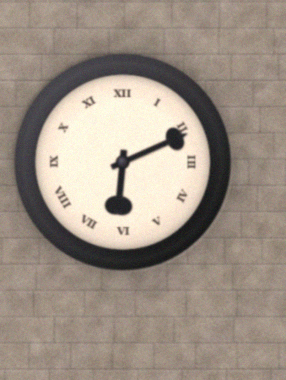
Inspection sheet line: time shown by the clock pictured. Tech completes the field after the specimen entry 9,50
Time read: 6,11
